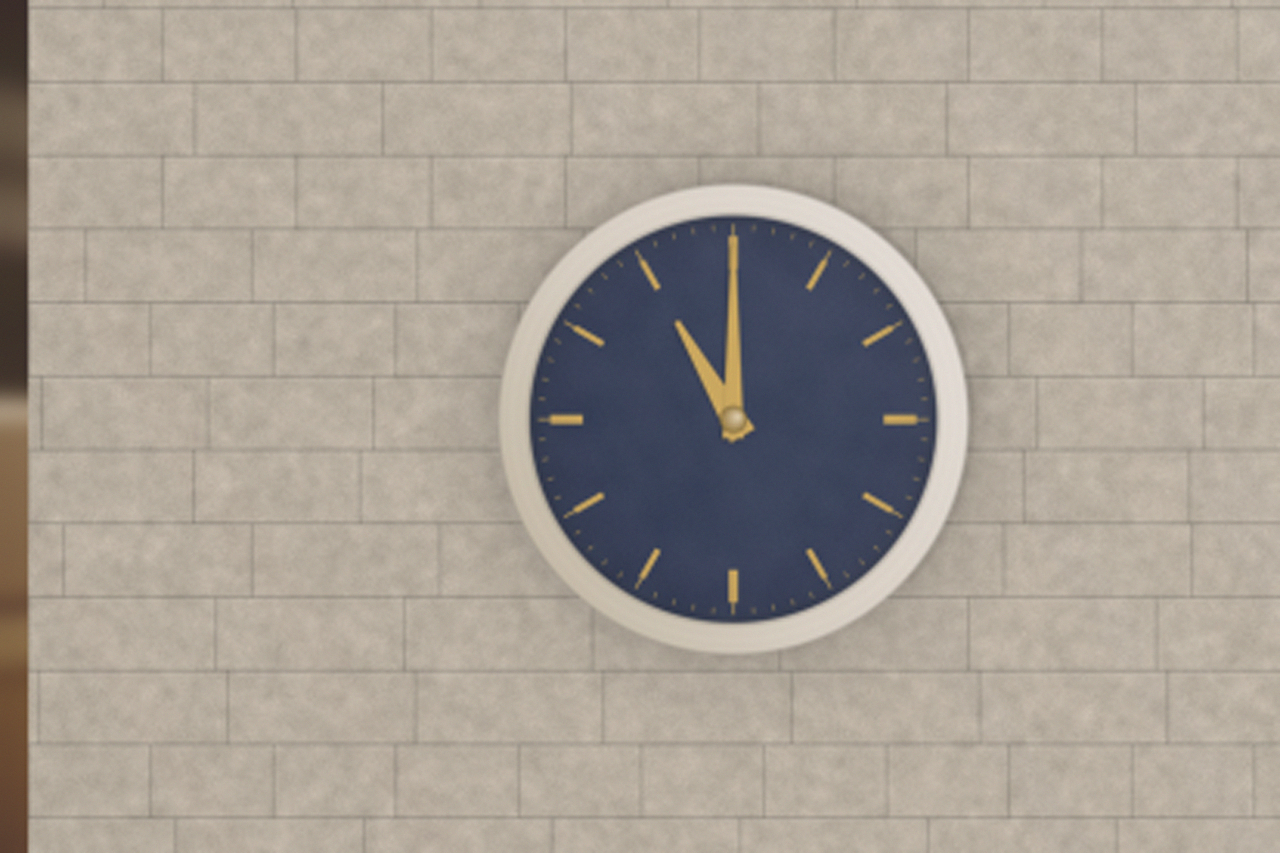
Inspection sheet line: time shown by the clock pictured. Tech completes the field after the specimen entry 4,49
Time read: 11,00
